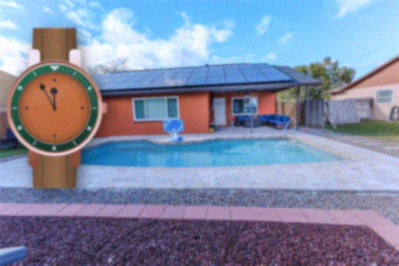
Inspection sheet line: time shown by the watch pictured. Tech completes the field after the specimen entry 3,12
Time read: 11,55
